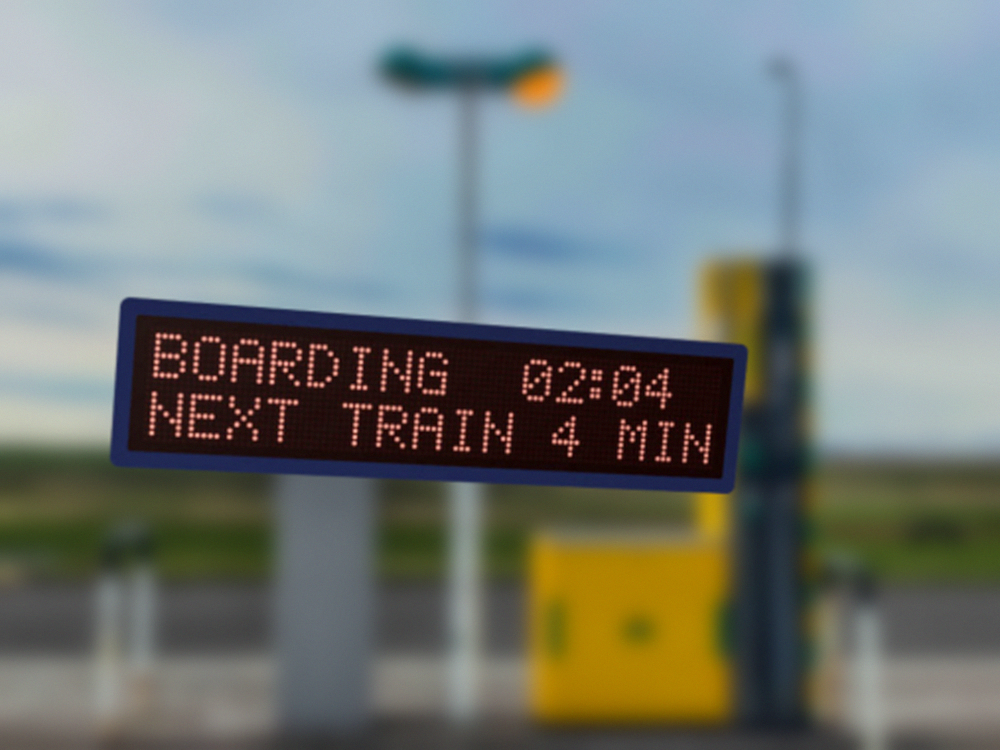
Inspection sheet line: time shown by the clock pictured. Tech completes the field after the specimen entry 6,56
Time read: 2,04
